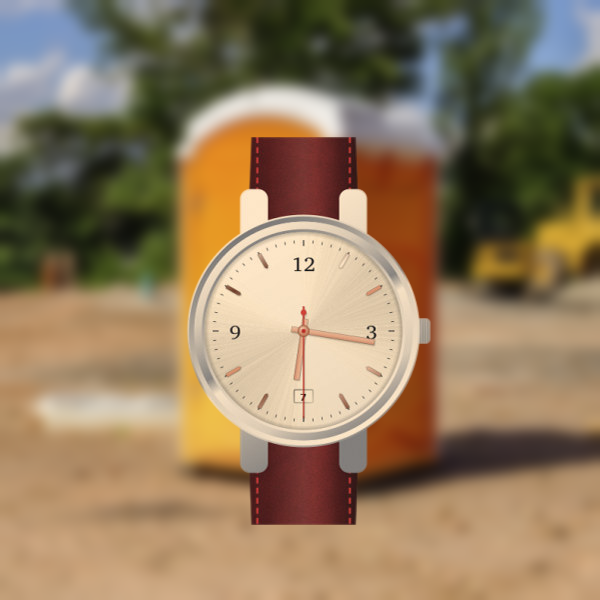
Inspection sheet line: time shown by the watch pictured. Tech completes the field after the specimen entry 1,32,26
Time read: 6,16,30
